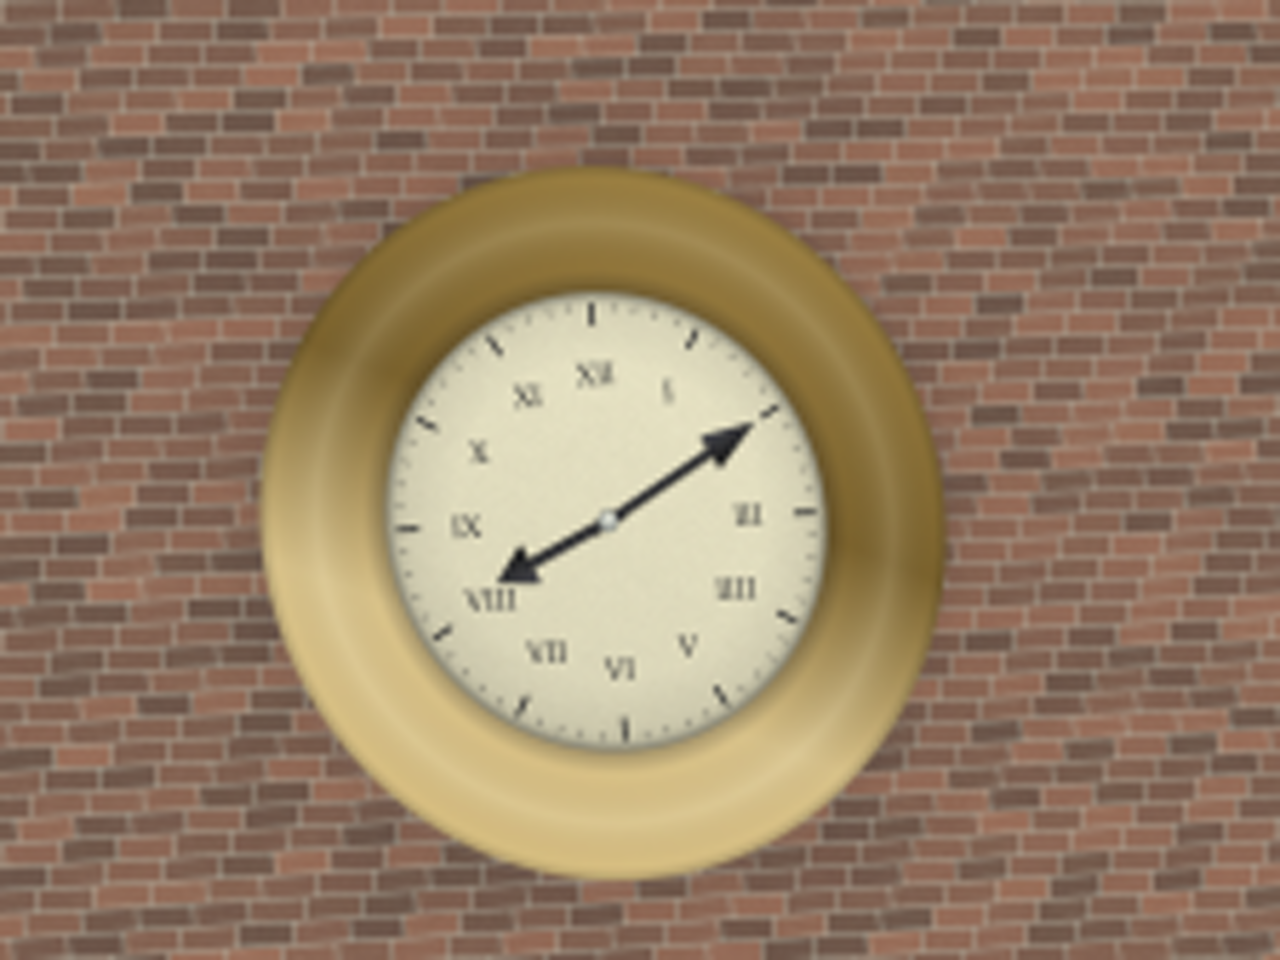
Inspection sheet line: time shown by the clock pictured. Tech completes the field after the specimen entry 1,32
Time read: 8,10
